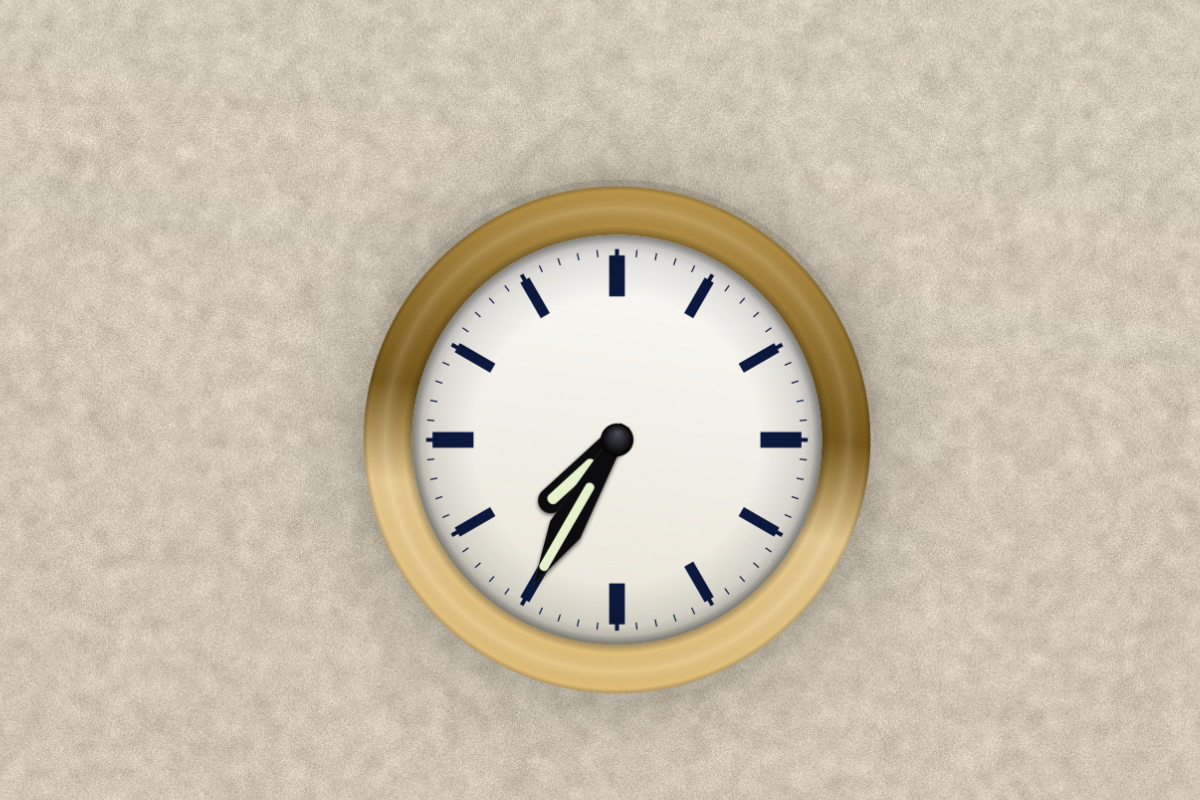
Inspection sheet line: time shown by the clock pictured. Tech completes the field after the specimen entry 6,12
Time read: 7,35
